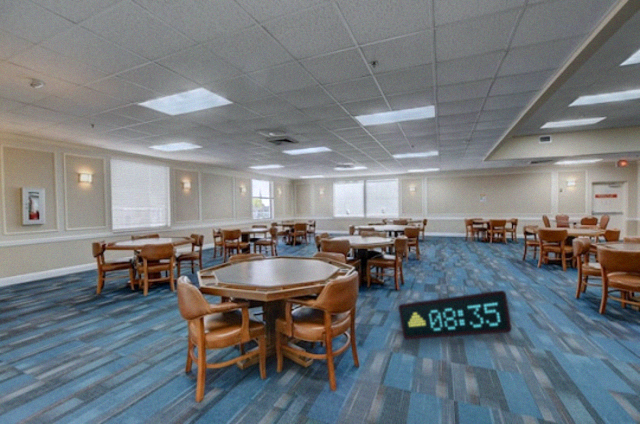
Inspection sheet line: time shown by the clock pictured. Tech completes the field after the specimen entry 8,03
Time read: 8,35
